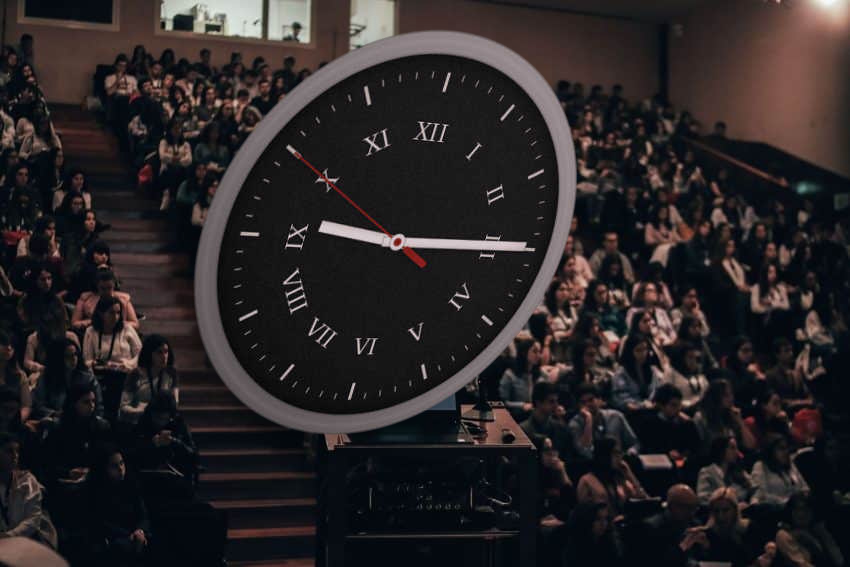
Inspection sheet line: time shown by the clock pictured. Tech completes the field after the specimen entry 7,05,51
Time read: 9,14,50
